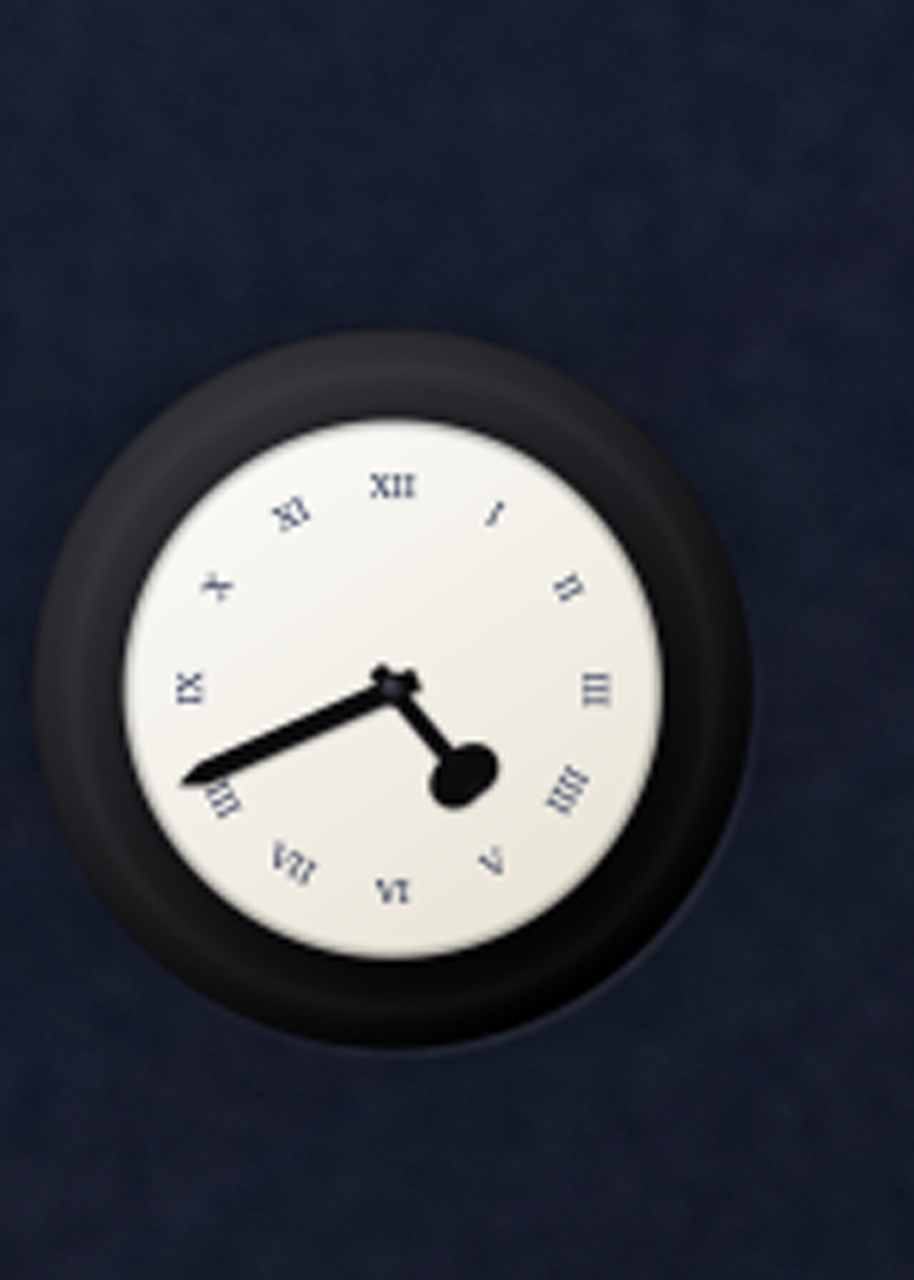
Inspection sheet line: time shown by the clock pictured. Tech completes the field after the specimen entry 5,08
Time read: 4,41
